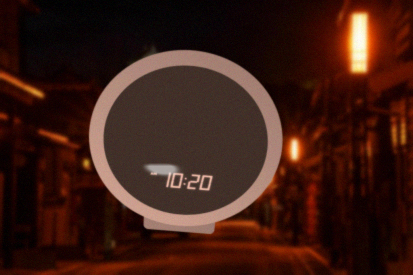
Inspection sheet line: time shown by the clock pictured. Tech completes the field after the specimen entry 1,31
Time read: 10,20
